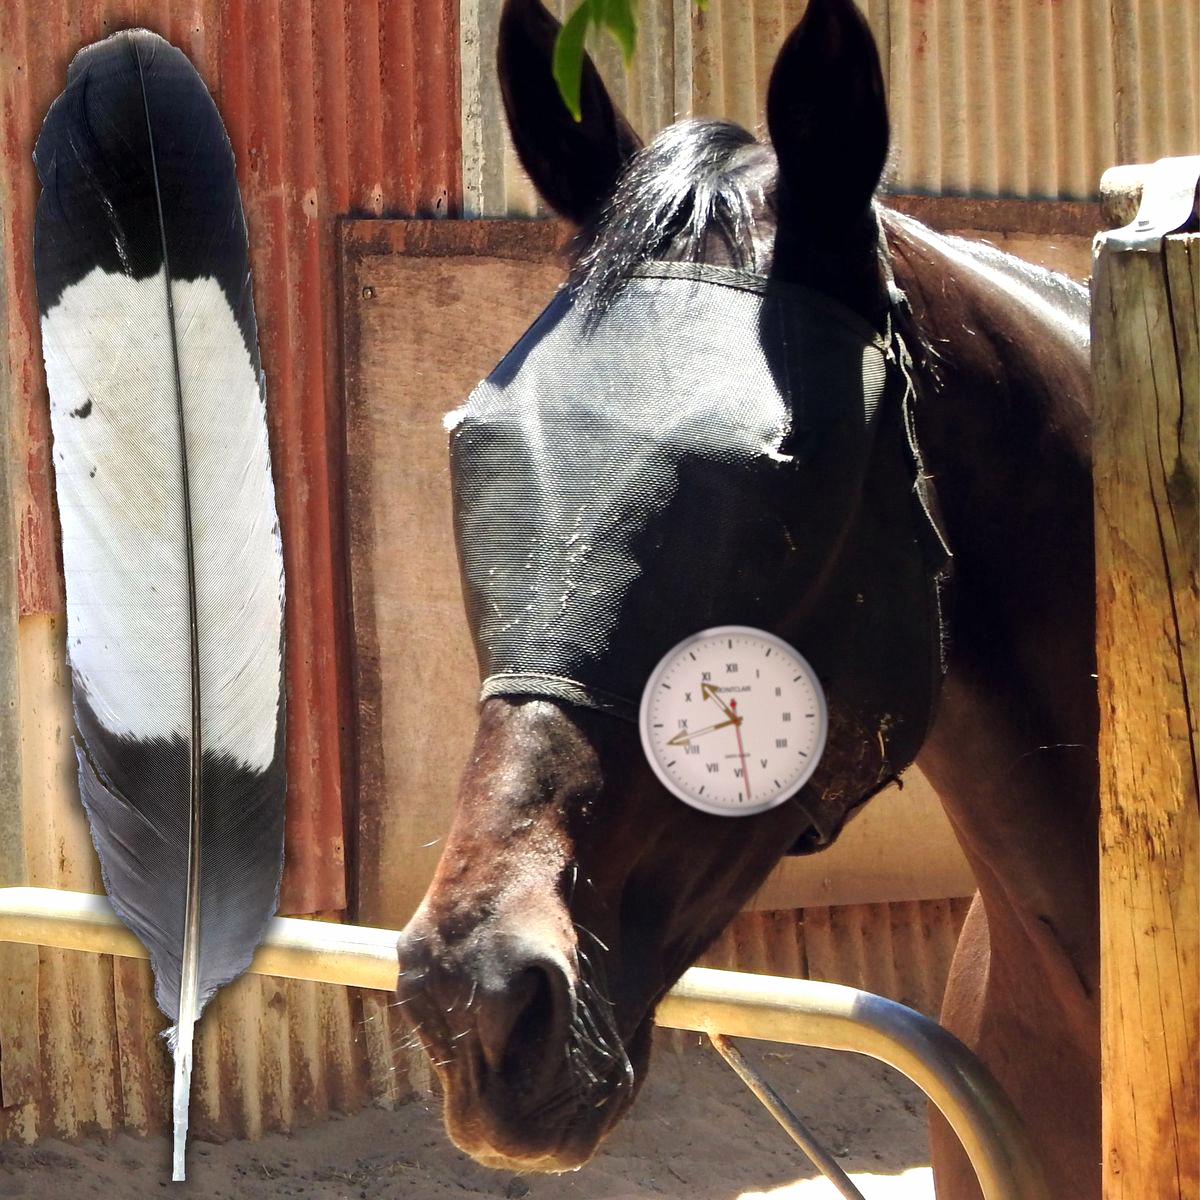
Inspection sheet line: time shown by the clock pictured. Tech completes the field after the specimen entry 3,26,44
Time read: 10,42,29
